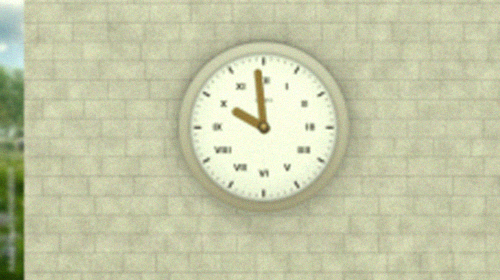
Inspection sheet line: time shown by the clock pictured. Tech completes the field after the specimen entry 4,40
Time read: 9,59
